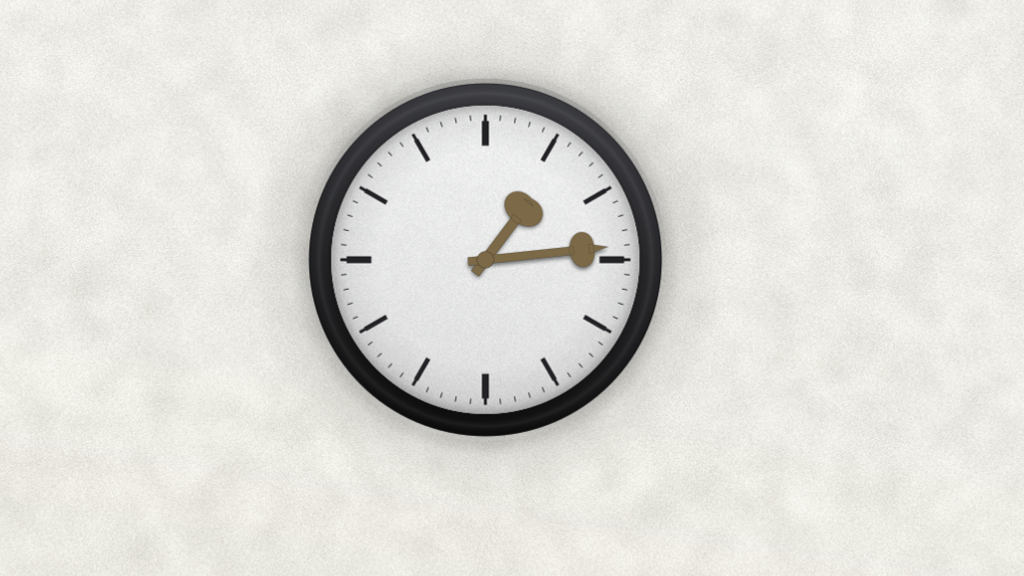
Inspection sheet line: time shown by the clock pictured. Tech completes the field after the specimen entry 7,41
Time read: 1,14
